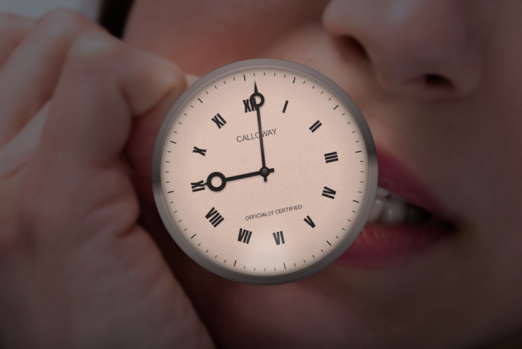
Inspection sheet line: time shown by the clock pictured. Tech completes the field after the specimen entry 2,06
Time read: 9,01
